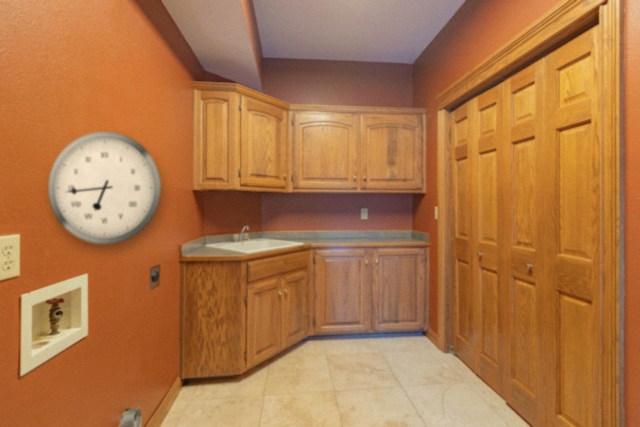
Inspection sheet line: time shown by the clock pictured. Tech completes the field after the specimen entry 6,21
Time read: 6,44
